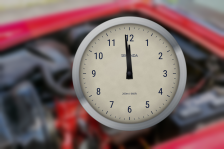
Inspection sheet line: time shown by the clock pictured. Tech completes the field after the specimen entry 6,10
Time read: 11,59
